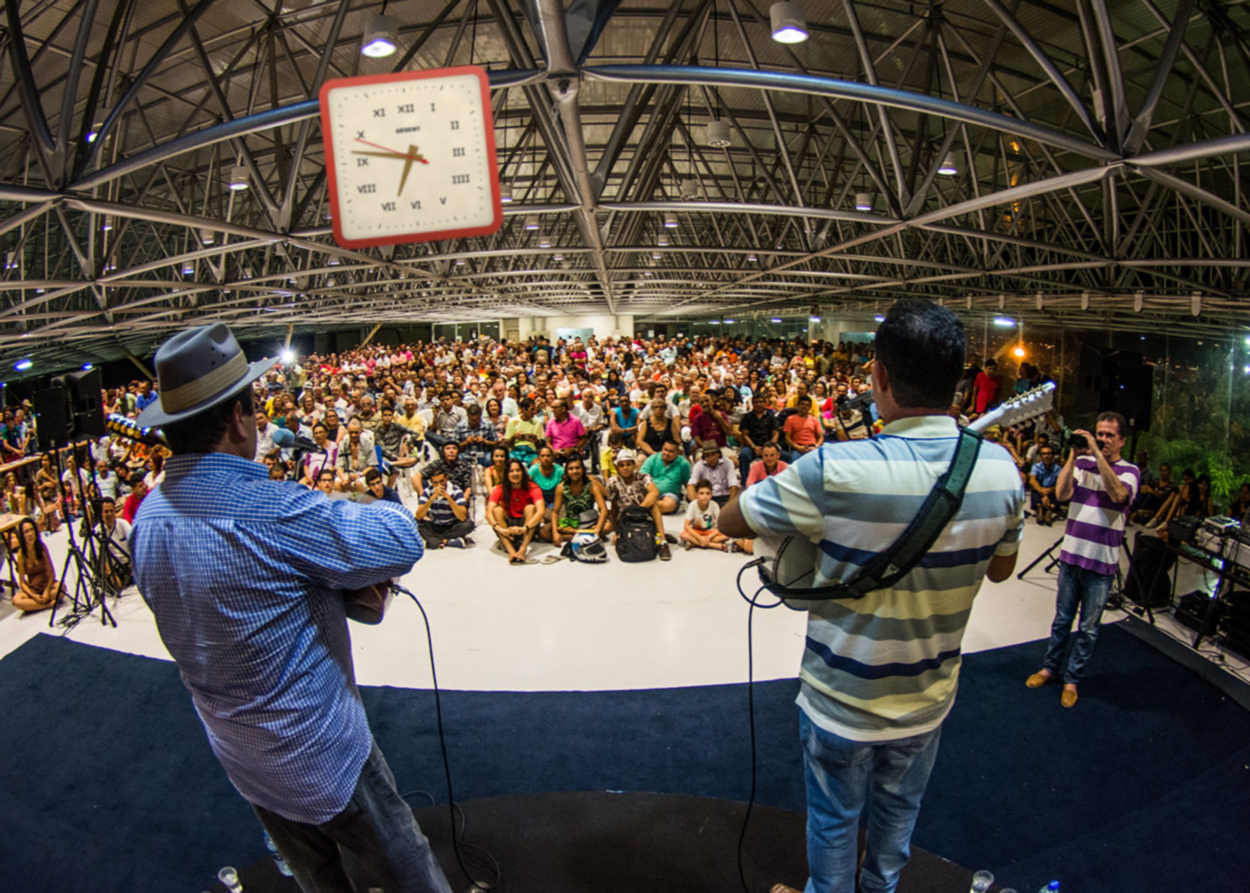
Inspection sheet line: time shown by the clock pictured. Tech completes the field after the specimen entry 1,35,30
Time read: 6,46,49
